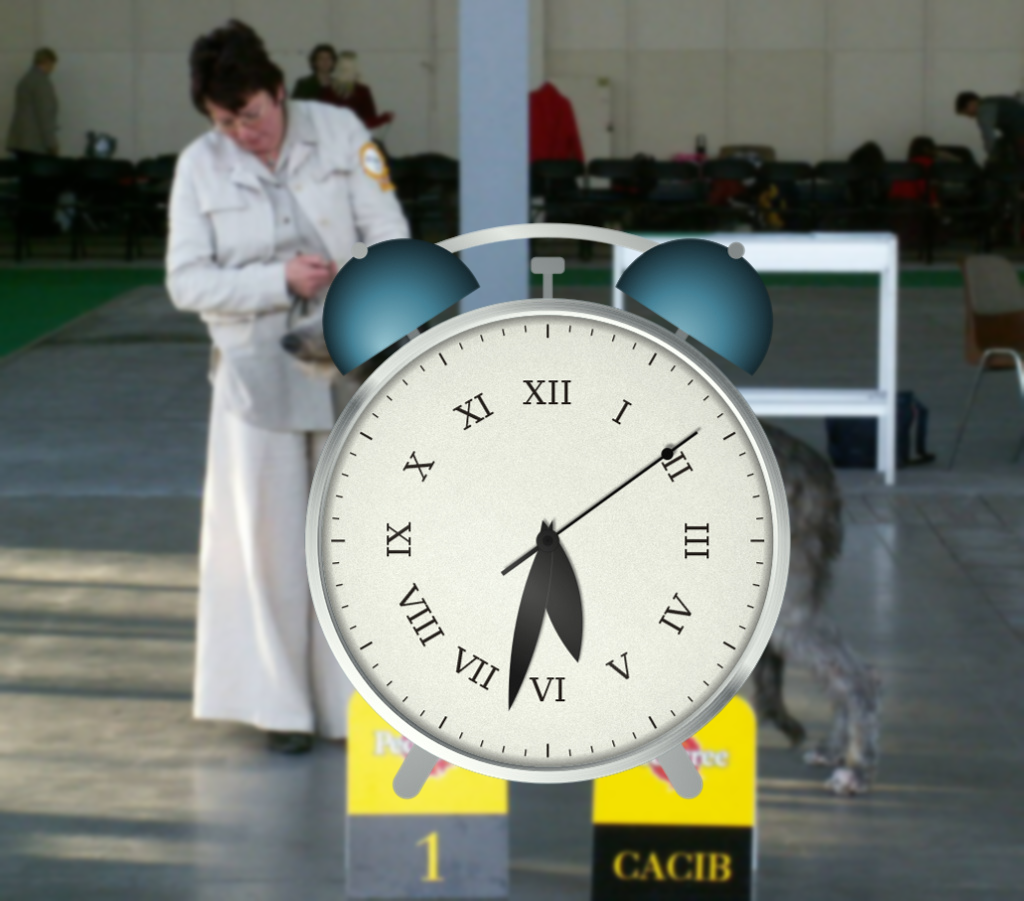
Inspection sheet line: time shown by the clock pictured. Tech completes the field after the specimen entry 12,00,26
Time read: 5,32,09
